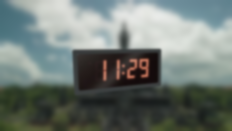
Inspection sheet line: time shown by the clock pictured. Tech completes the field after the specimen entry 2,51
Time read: 11,29
